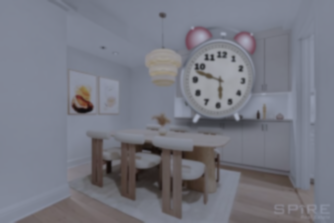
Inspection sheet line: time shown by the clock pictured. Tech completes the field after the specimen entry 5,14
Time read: 5,48
